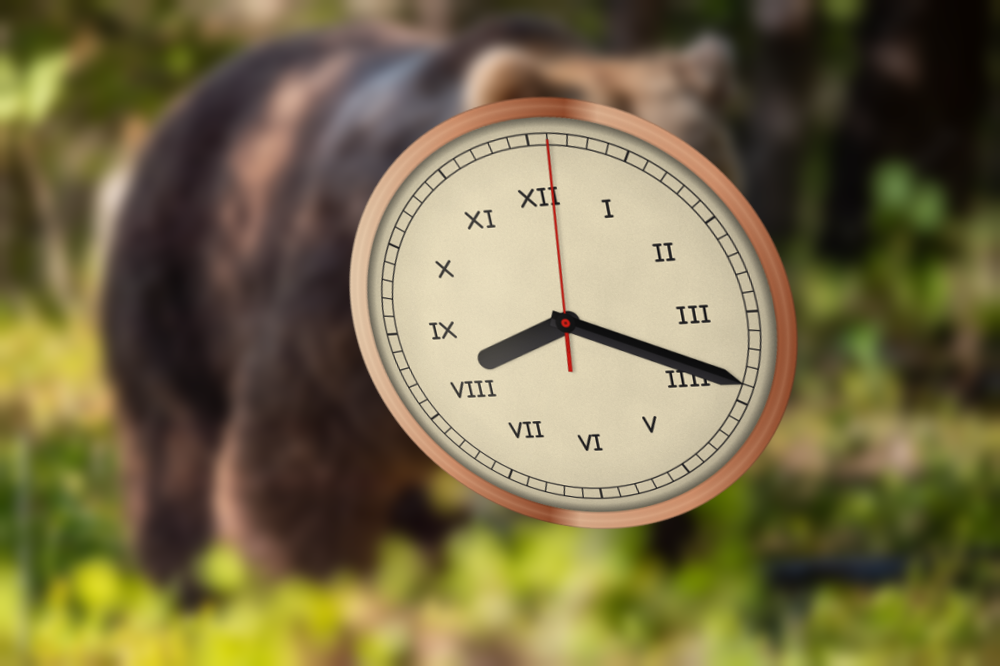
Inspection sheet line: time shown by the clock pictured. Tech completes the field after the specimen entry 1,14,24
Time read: 8,19,01
